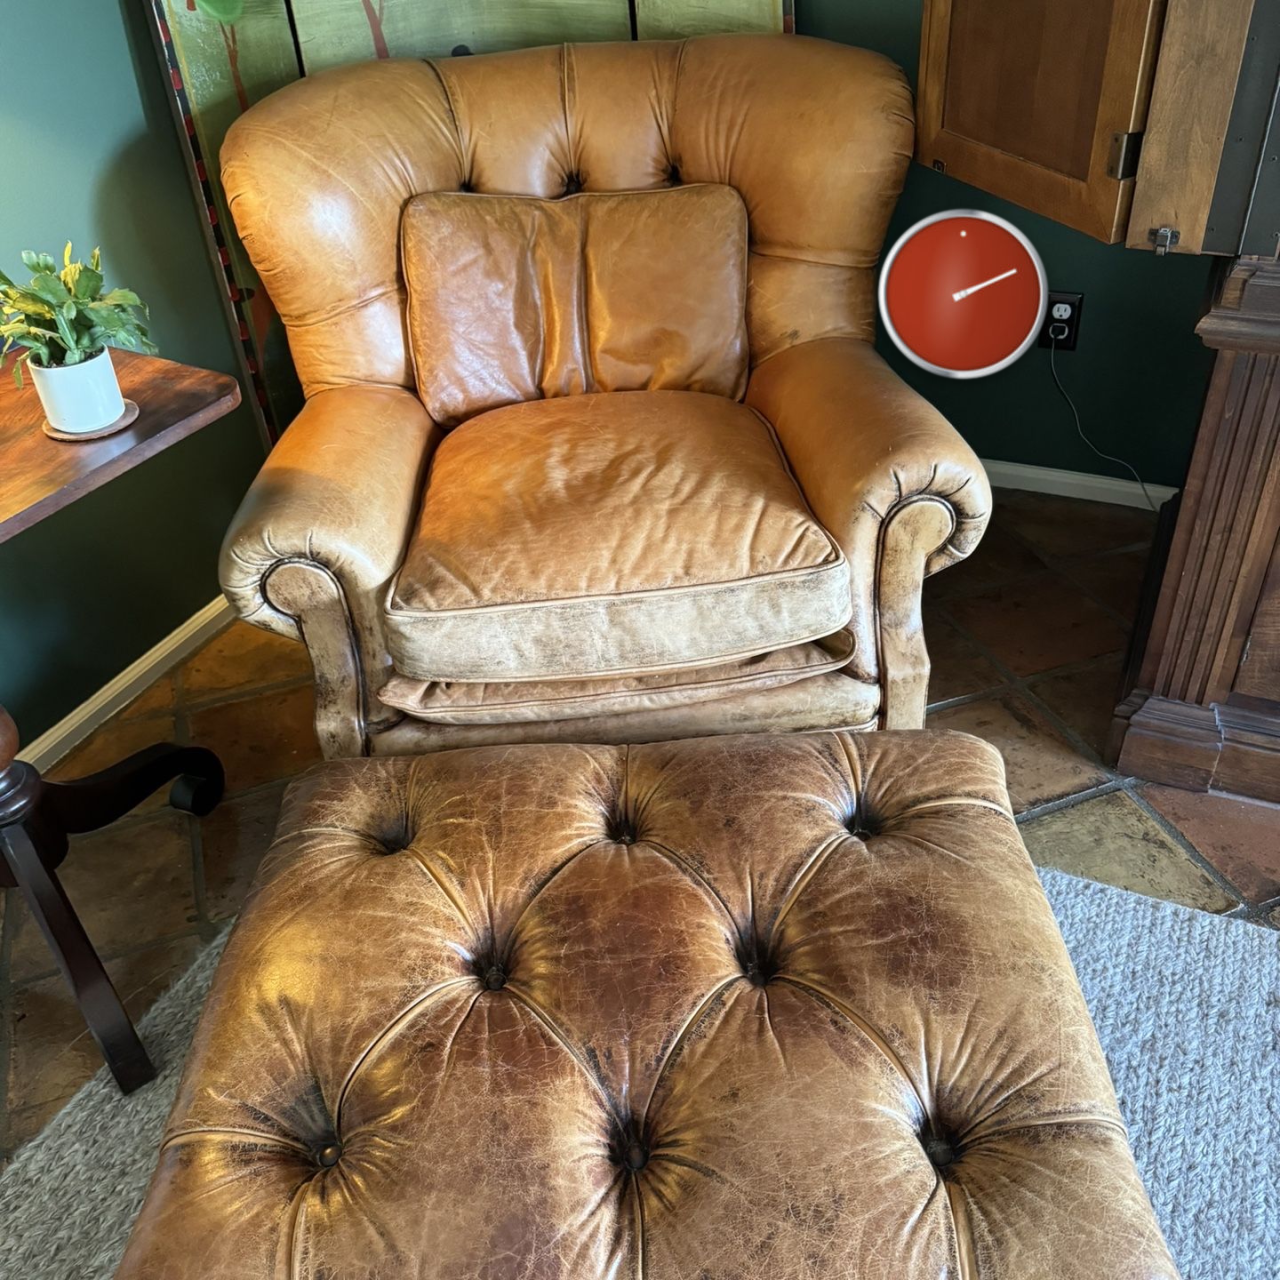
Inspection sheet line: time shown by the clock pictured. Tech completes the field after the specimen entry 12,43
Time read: 2,11
